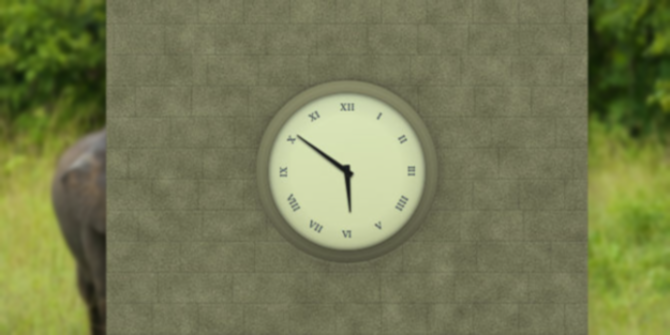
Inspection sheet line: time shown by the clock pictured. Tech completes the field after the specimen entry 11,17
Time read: 5,51
